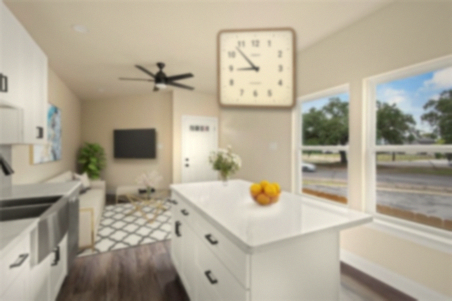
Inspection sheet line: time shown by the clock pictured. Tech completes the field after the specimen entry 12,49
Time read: 8,53
